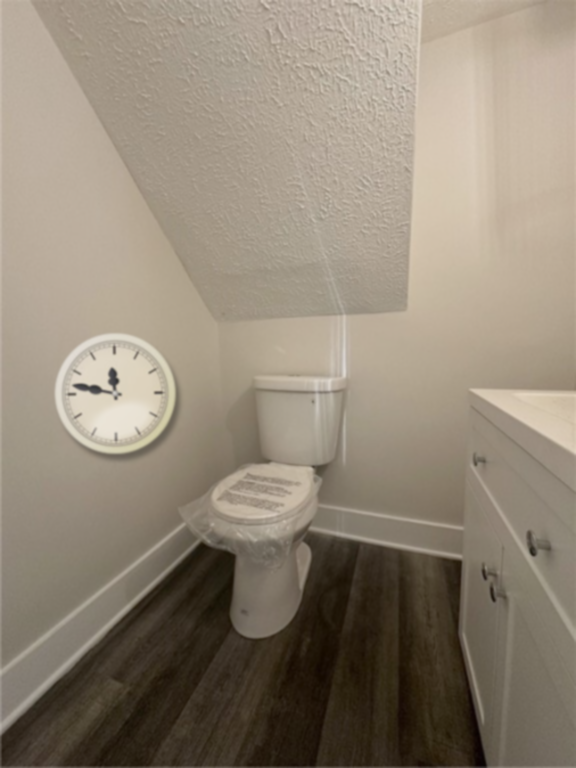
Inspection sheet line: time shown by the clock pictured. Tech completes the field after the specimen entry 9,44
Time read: 11,47
